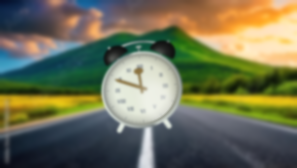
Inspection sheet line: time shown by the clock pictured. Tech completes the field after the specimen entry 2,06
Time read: 11,49
